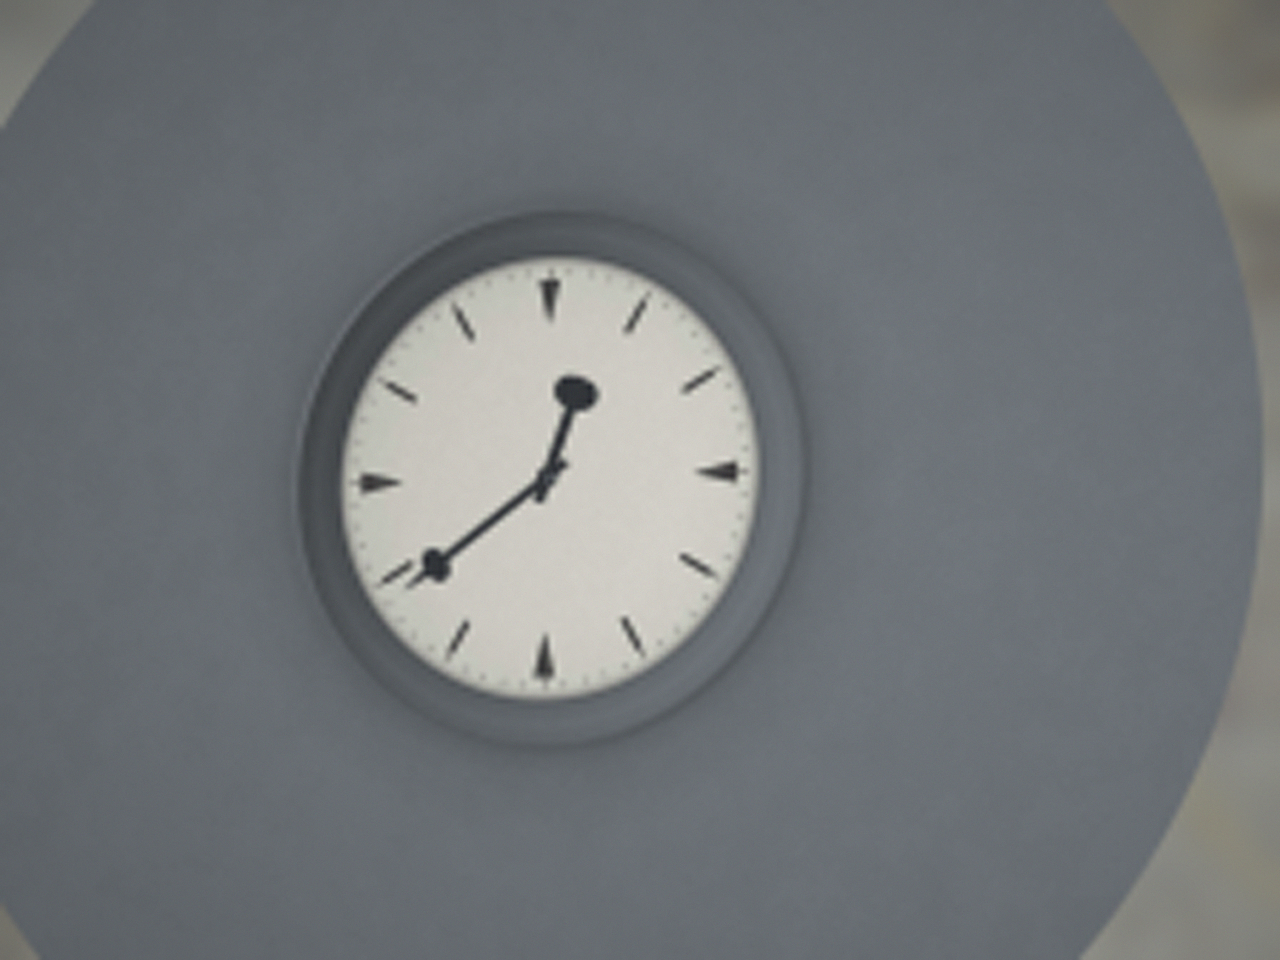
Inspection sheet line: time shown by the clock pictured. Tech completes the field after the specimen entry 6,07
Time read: 12,39
